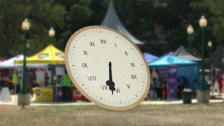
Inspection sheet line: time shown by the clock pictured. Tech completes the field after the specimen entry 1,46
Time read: 6,32
